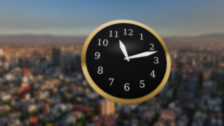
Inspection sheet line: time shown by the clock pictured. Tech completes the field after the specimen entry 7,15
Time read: 11,12
